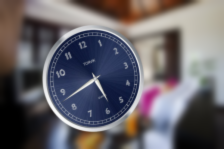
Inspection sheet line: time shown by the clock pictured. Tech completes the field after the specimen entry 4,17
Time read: 5,43
